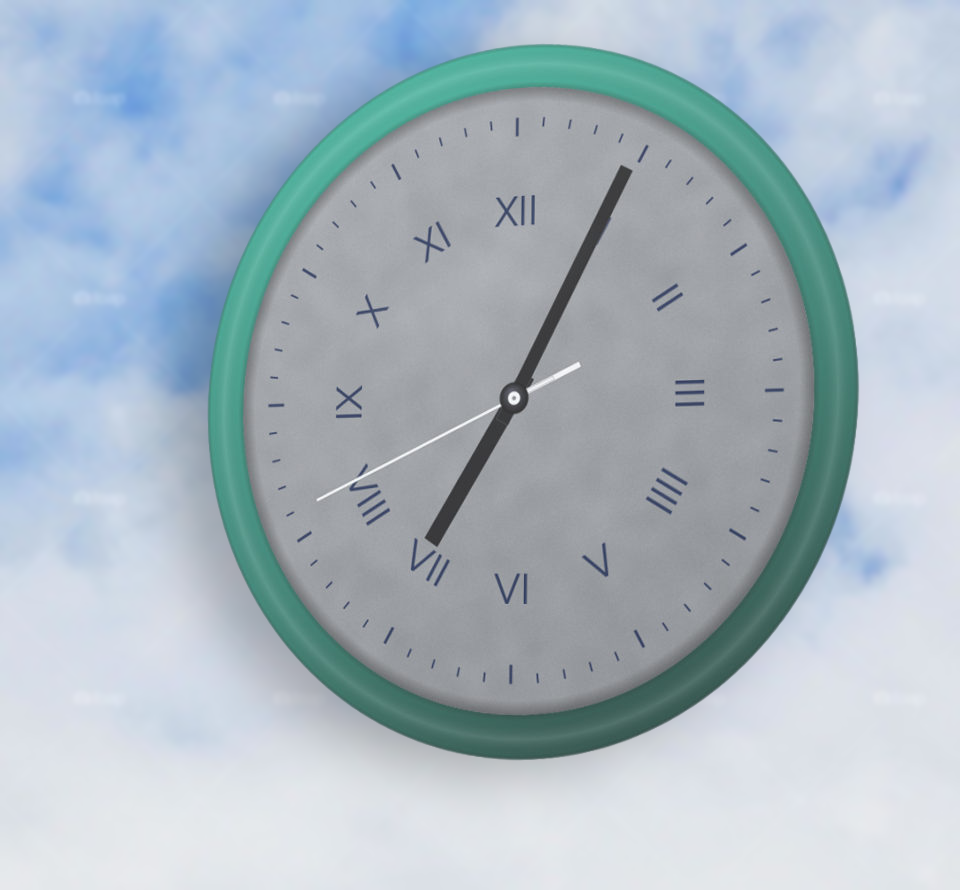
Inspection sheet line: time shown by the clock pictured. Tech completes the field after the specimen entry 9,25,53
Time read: 7,04,41
